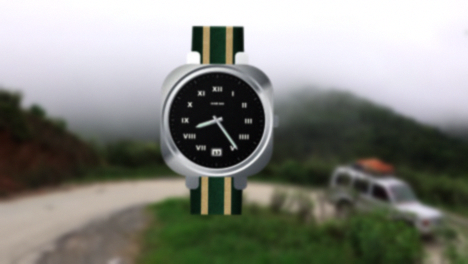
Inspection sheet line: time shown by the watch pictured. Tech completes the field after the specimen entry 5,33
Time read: 8,24
